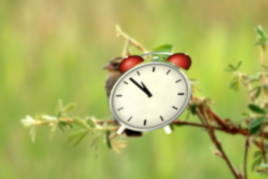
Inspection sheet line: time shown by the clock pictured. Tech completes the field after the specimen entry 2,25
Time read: 10,52
